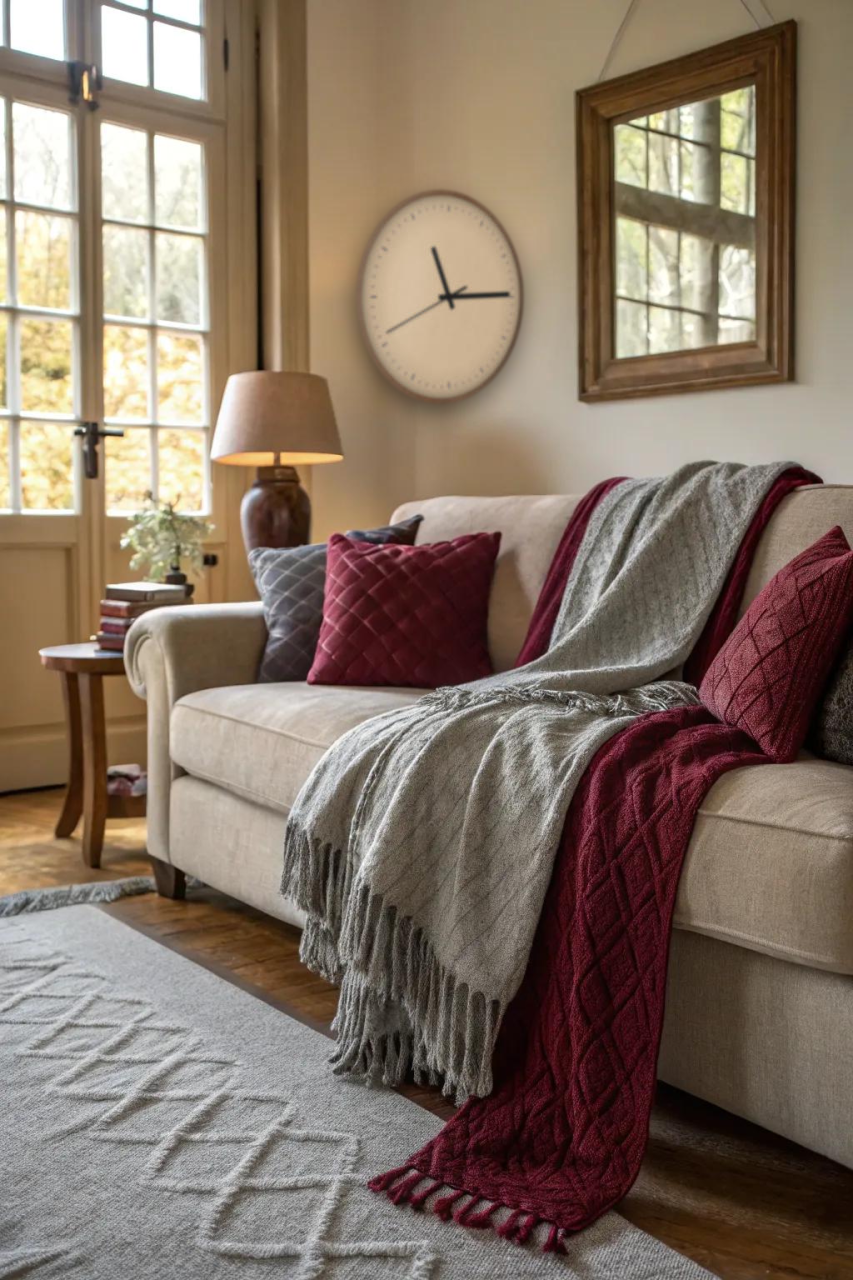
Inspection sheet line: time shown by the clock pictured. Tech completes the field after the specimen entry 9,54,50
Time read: 11,14,41
